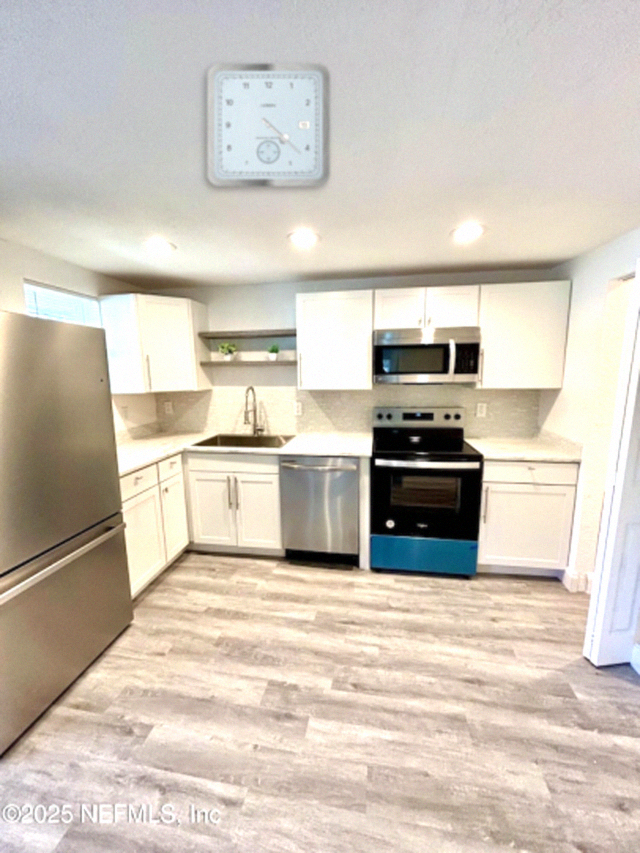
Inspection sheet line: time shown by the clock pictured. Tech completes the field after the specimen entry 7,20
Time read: 4,22
